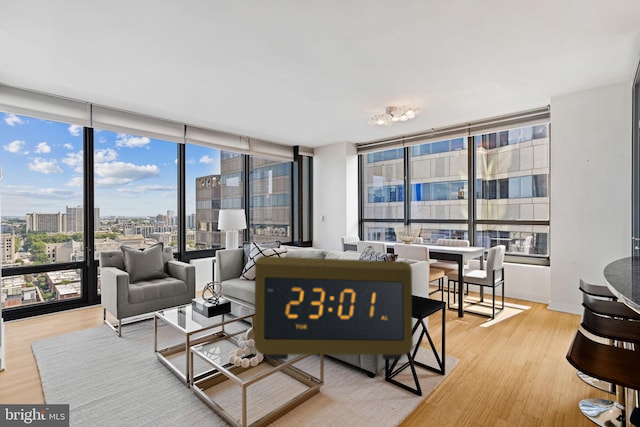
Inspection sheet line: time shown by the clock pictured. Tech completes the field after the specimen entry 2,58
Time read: 23,01
